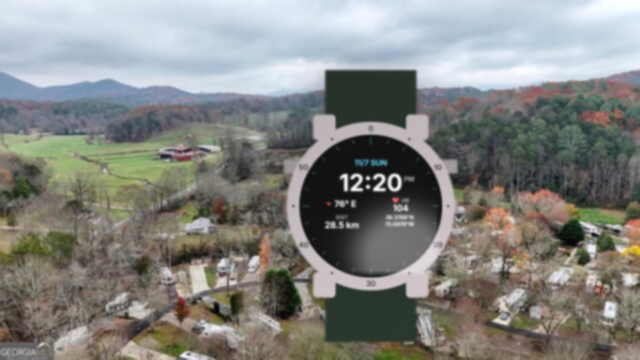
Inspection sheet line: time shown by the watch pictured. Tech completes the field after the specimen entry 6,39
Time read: 12,20
